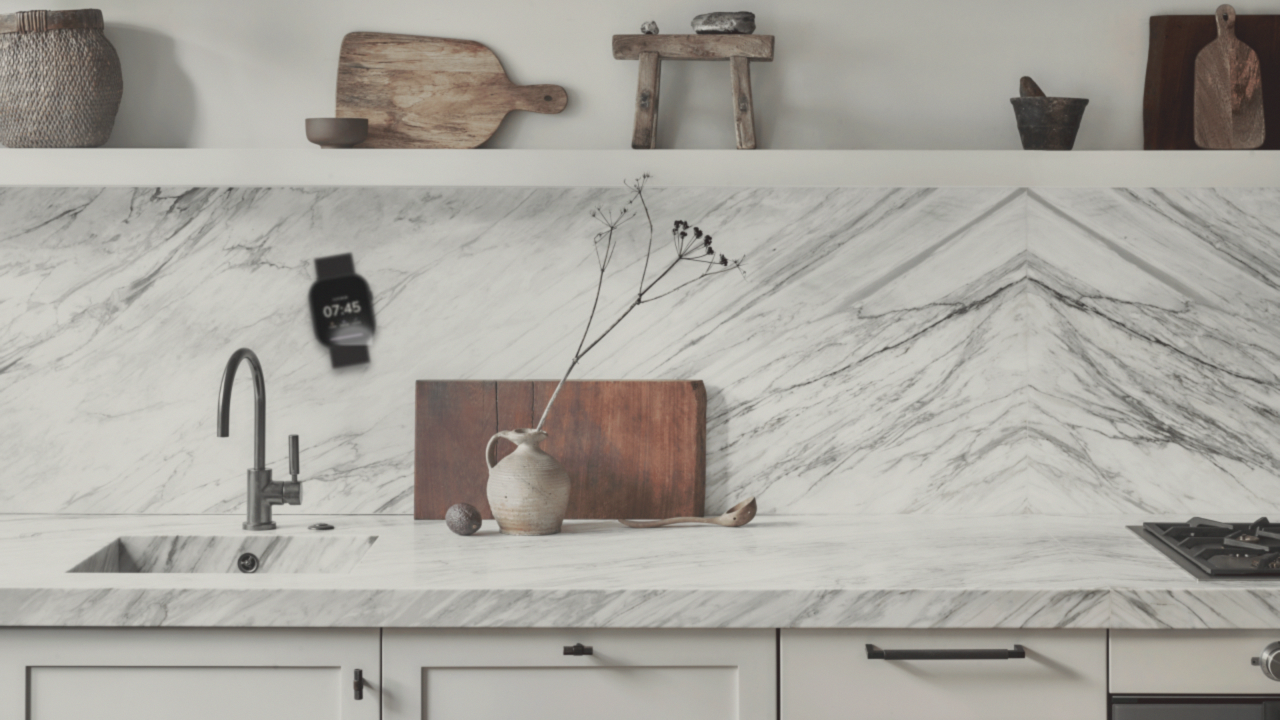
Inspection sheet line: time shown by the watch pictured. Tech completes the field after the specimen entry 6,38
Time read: 7,45
